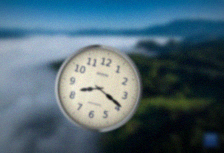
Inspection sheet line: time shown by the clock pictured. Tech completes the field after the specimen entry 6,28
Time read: 8,19
